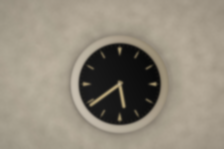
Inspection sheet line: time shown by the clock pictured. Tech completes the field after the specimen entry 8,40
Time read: 5,39
